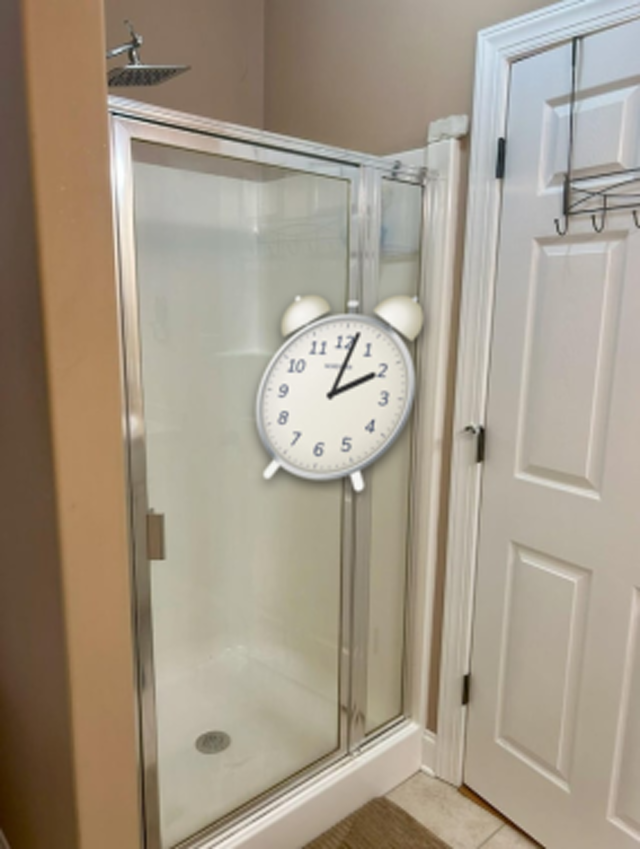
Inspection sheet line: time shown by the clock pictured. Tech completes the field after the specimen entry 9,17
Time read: 2,02
